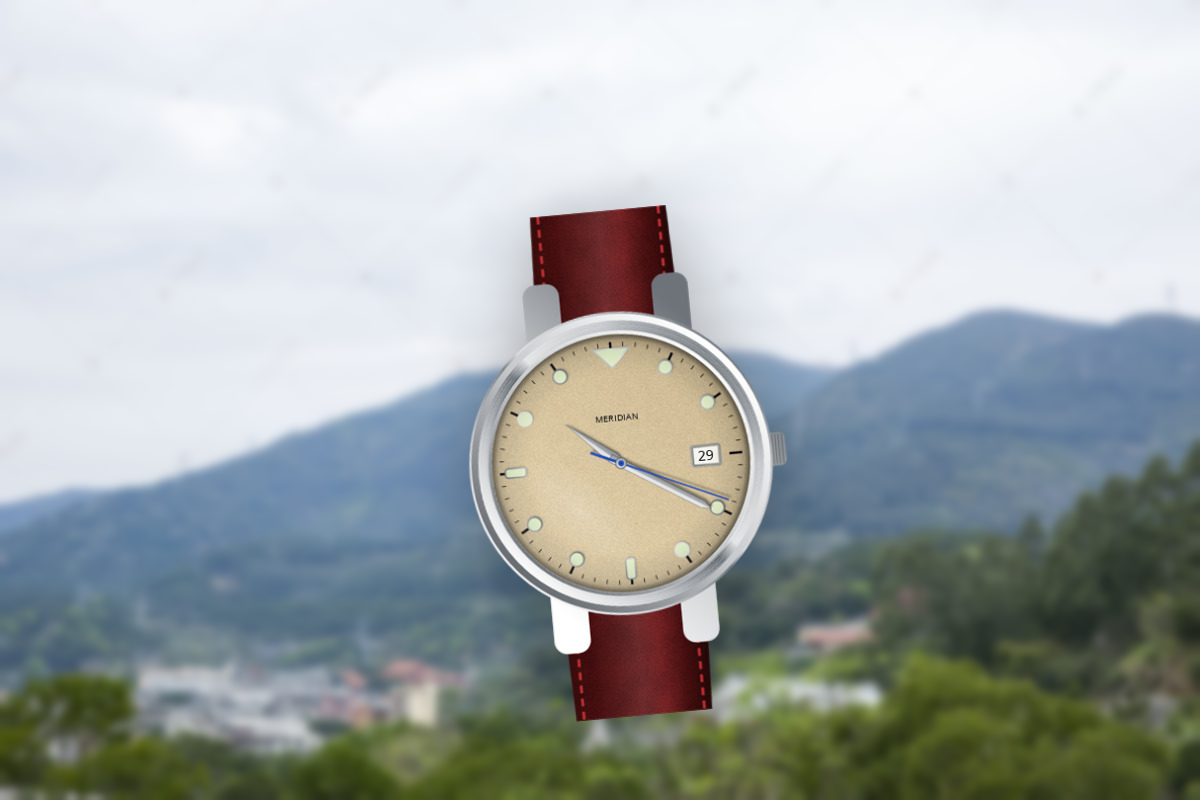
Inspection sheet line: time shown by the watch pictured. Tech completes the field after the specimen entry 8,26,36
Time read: 10,20,19
